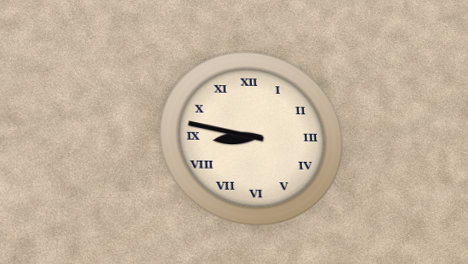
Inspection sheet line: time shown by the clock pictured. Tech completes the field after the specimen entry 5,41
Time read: 8,47
